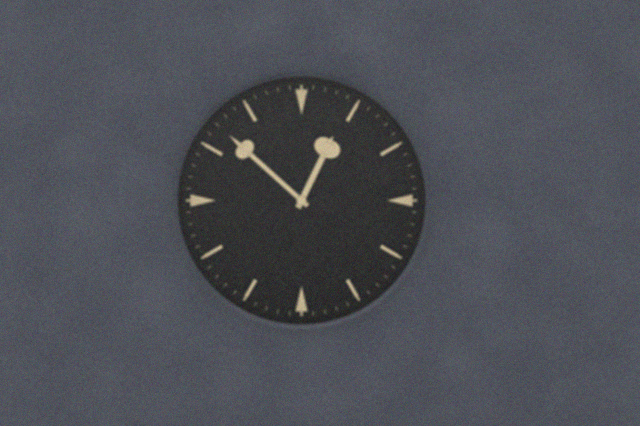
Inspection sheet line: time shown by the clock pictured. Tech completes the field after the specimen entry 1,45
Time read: 12,52
